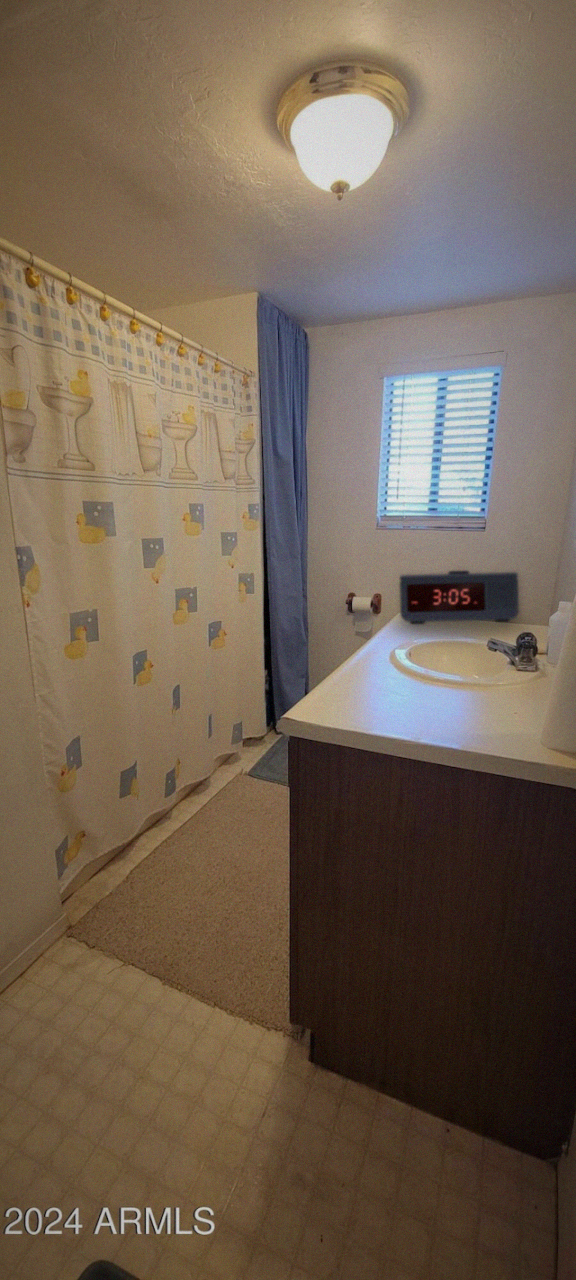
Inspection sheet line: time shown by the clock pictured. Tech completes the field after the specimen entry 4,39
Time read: 3,05
